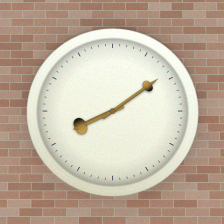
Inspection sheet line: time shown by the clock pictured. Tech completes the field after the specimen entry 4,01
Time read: 8,09
